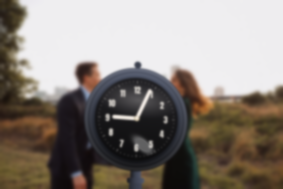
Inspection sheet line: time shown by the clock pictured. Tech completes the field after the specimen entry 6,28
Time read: 9,04
